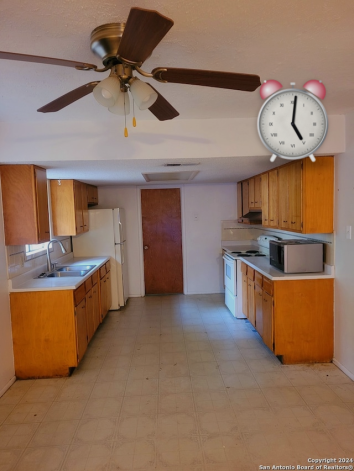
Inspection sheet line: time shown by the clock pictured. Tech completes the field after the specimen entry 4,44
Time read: 5,01
